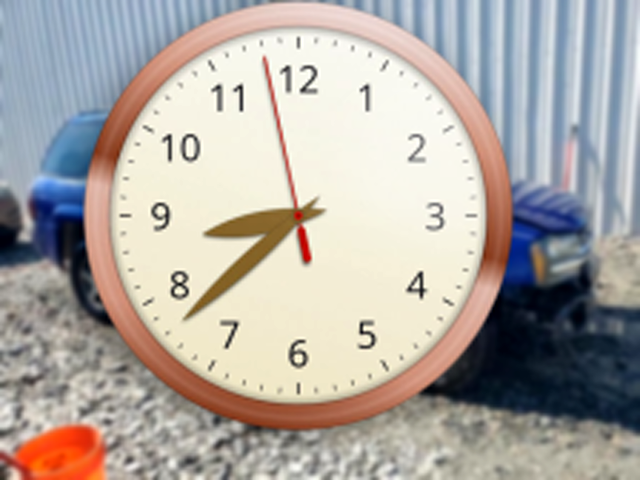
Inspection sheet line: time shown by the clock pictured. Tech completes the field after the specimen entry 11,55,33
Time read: 8,37,58
